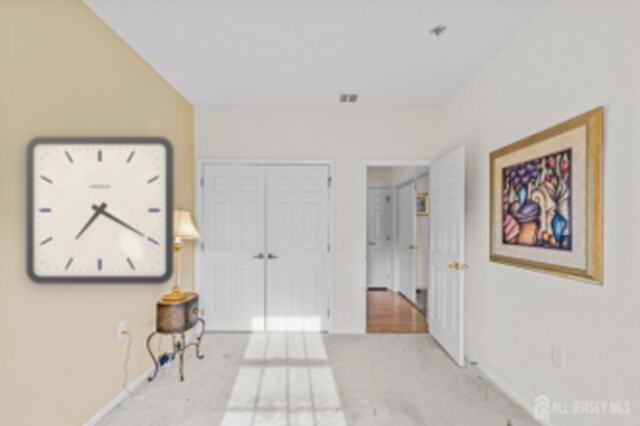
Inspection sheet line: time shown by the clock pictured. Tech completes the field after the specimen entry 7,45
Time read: 7,20
